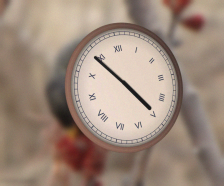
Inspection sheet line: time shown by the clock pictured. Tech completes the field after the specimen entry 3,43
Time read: 4,54
